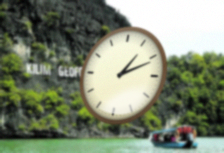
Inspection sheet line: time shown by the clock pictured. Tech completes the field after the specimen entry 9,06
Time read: 1,11
